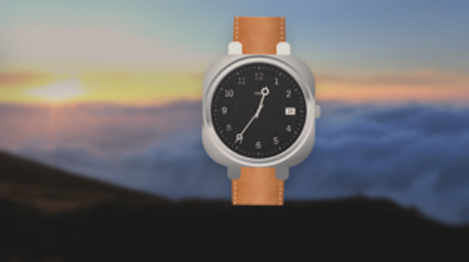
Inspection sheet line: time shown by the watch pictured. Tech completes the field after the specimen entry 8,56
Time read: 12,36
